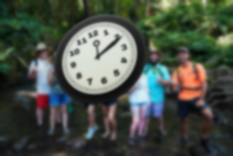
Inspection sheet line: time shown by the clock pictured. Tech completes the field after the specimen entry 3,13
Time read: 12,11
